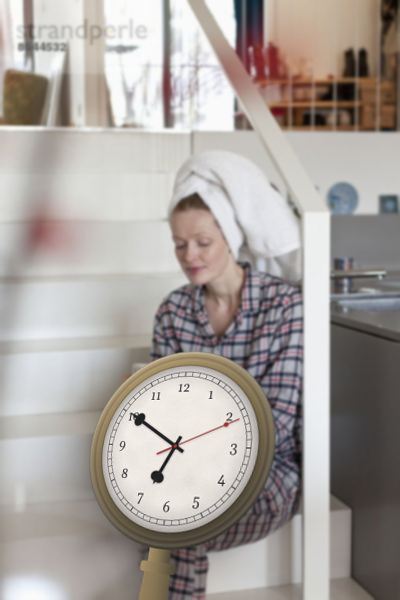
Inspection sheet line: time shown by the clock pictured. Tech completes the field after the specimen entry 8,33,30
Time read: 6,50,11
